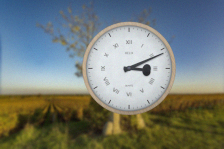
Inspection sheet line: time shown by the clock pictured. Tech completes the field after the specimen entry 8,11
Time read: 3,11
